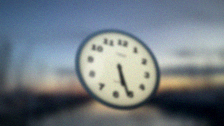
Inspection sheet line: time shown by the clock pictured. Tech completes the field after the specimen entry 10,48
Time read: 5,26
